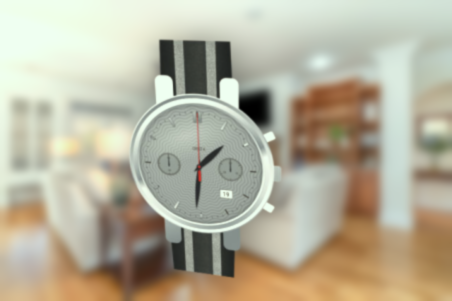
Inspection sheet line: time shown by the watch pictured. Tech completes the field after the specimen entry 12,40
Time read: 1,31
